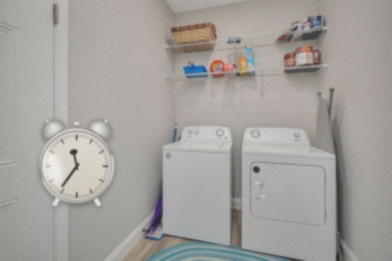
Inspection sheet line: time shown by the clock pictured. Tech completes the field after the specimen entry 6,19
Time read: 11,36
